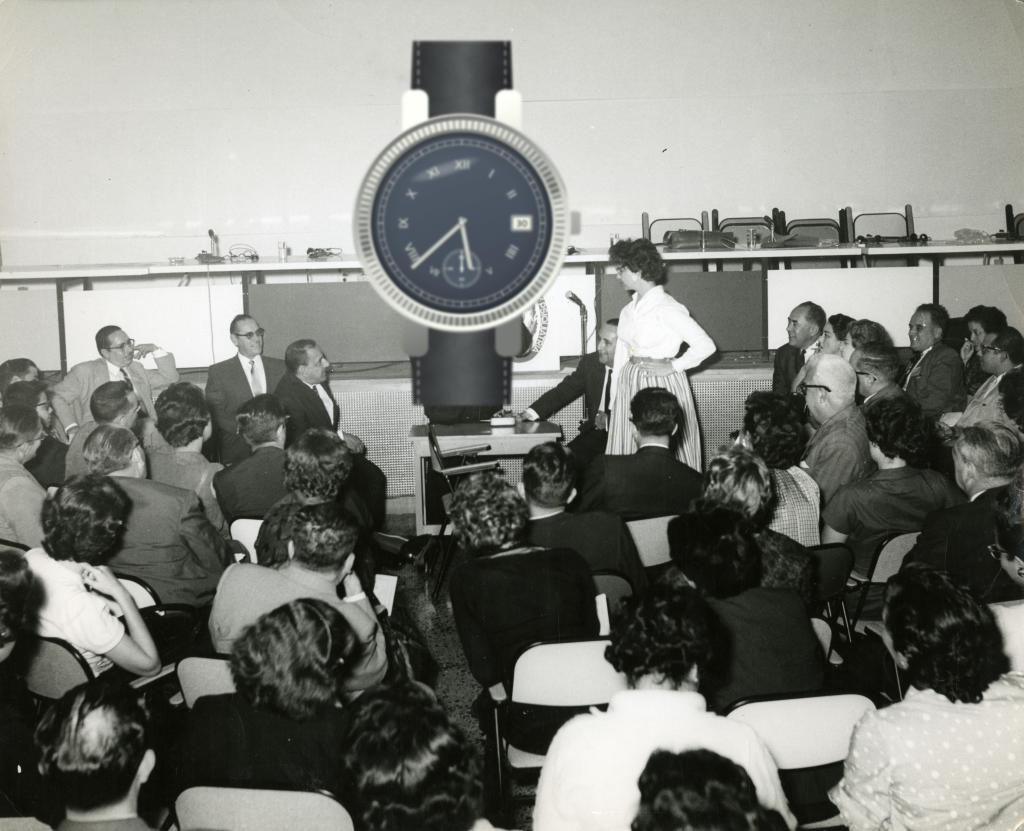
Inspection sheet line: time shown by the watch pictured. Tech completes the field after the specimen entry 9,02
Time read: 5,38
